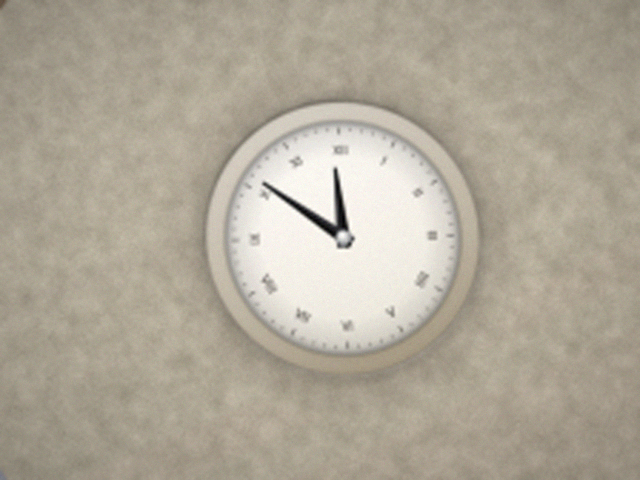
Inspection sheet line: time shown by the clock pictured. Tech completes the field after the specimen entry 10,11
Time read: 11,51
